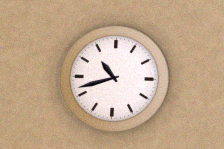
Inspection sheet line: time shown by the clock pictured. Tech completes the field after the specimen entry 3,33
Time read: 10,42
